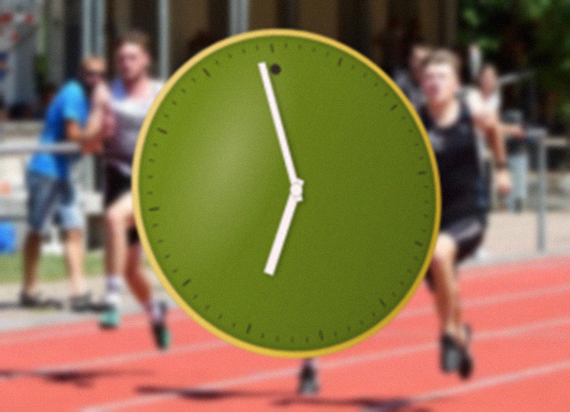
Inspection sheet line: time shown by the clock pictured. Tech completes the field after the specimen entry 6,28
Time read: 6,59
